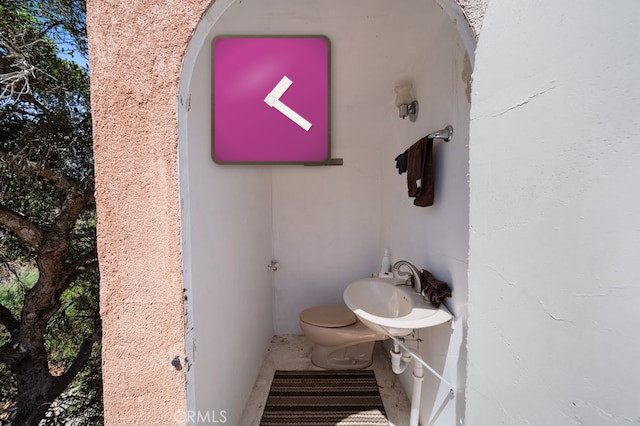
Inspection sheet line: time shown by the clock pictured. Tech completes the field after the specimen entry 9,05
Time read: 1,21
